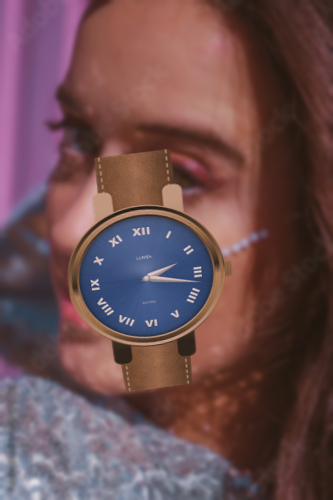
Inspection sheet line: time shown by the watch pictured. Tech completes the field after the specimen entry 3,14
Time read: 2,17
